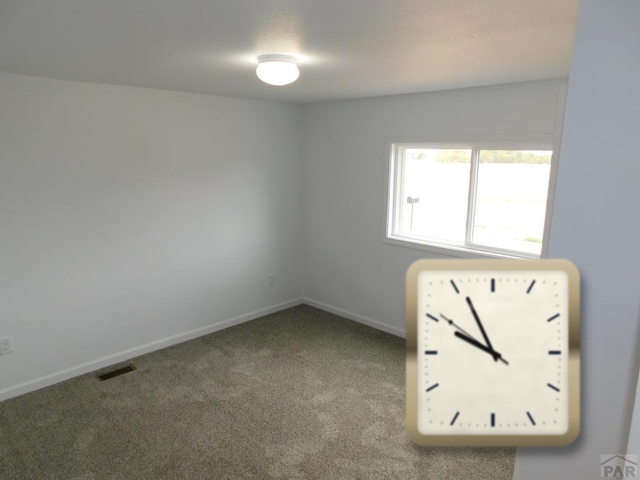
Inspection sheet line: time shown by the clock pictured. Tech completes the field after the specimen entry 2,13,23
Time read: 9,55,51
